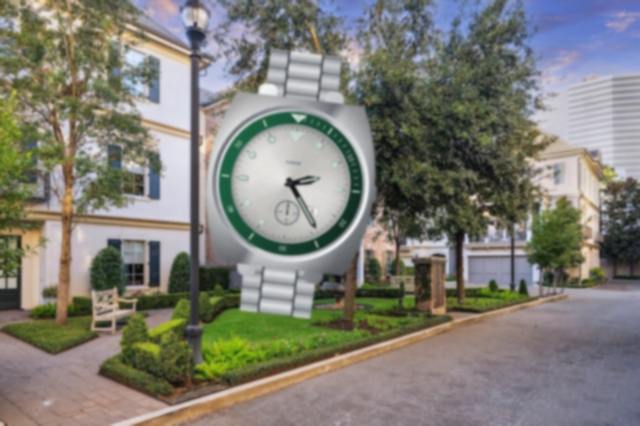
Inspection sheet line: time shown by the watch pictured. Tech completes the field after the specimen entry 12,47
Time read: 2,24
